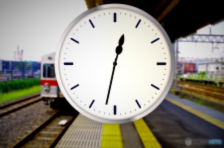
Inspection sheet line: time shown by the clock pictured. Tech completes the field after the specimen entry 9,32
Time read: 12,32
